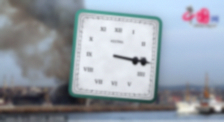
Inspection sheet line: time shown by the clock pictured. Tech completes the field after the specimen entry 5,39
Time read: 3,16
